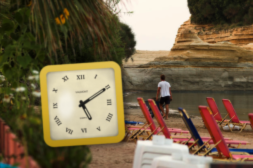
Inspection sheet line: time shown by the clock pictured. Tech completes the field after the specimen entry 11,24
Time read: 5,10
